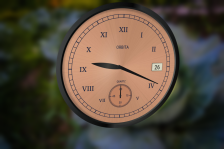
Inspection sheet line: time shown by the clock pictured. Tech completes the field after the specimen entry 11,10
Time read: 9,19
